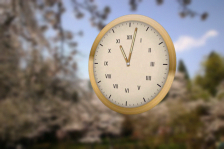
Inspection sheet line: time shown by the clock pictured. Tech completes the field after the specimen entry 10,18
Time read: 11,02
